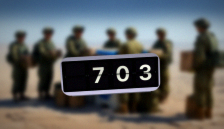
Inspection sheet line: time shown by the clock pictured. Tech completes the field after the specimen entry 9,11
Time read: 7,03
